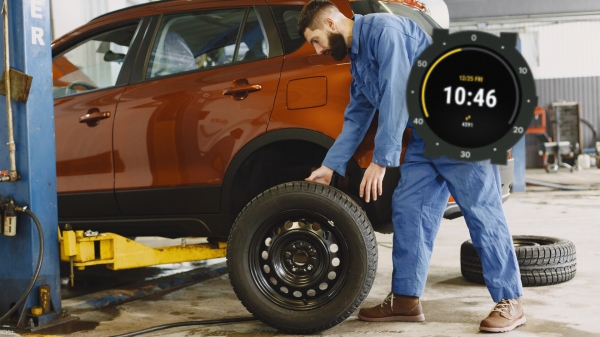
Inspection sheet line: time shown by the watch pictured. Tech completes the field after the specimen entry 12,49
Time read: 10,46
